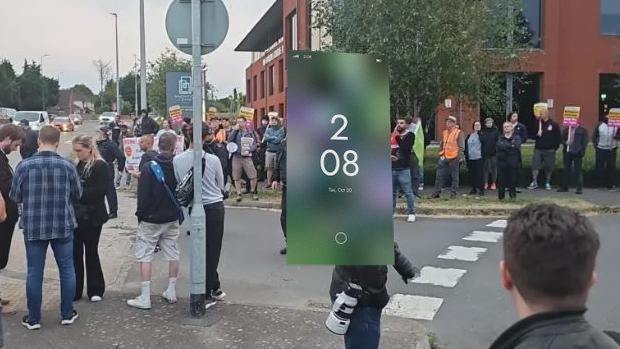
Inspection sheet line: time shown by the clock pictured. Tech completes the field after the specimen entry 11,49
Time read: 2,08
